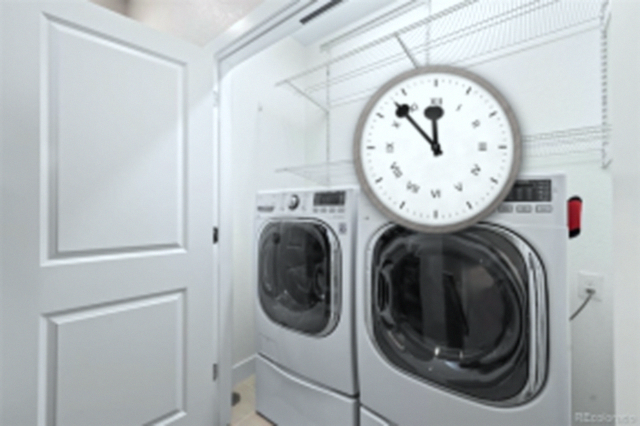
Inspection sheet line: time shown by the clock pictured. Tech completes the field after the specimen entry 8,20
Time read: 11,53
